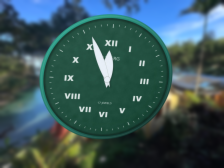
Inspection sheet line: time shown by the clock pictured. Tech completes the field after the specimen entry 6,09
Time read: 11,56
